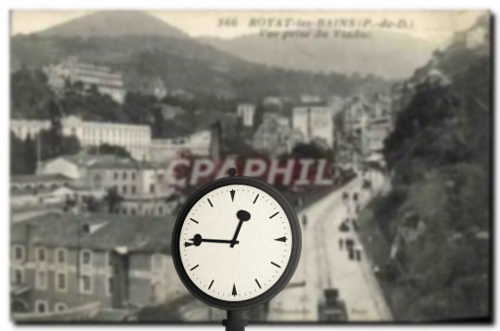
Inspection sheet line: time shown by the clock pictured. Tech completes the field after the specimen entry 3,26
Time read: 12,46
